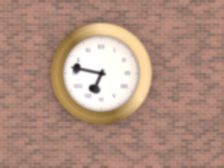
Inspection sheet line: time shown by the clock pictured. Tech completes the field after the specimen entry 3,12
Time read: 6,47
